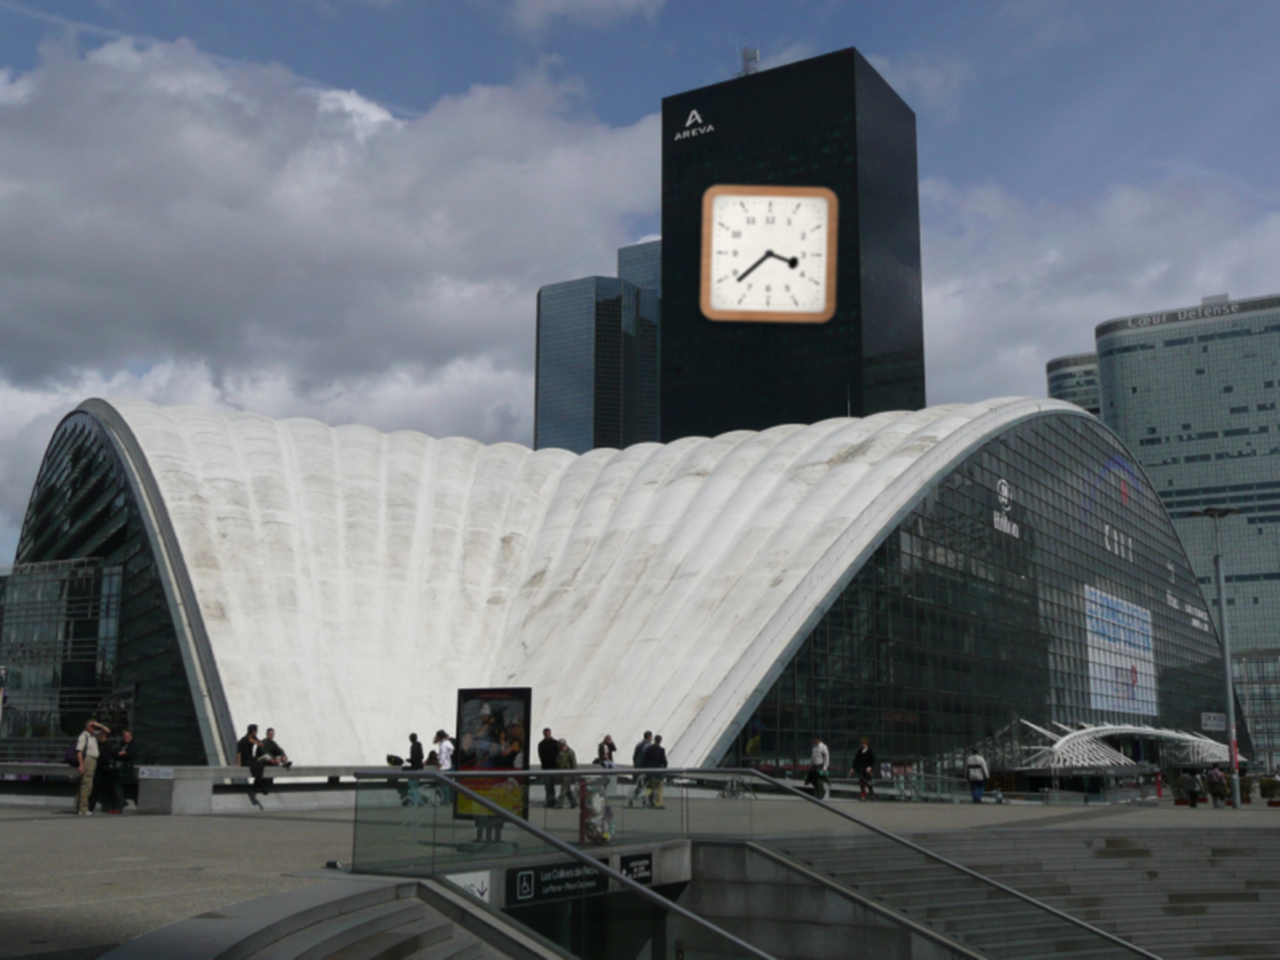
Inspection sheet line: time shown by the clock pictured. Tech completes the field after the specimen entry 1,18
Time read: 3,38
